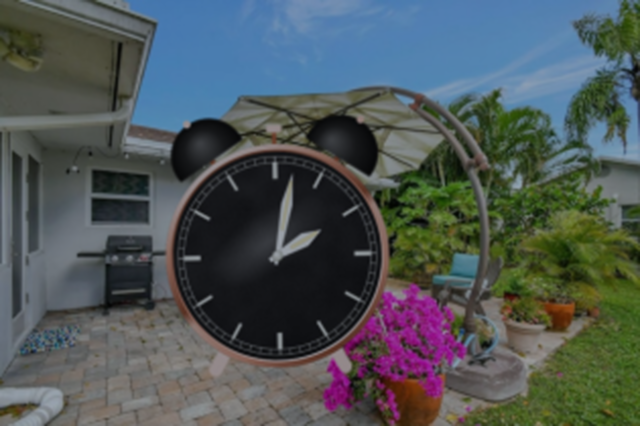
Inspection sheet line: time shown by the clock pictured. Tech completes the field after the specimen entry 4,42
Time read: 2,02
